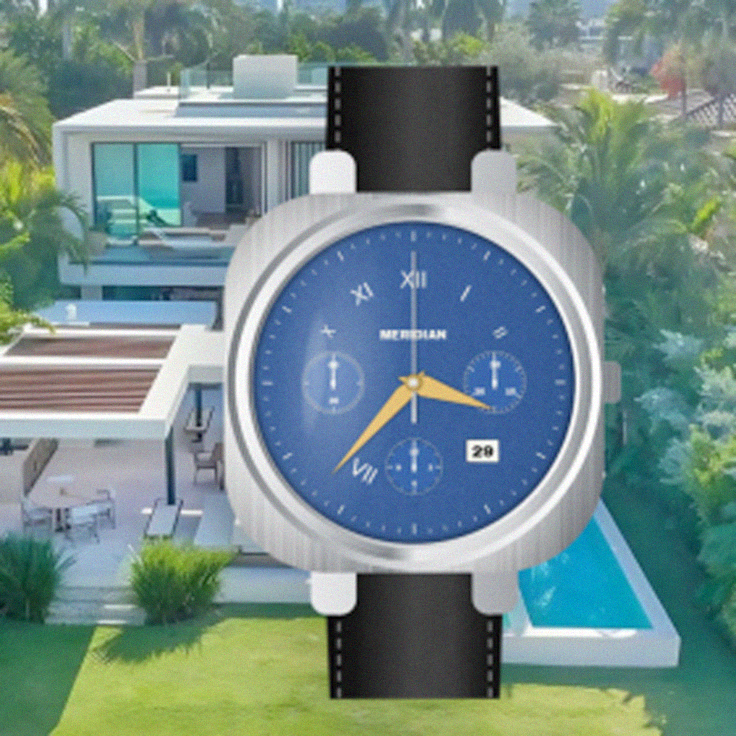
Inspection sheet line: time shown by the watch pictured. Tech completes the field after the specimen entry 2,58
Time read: 3,37
